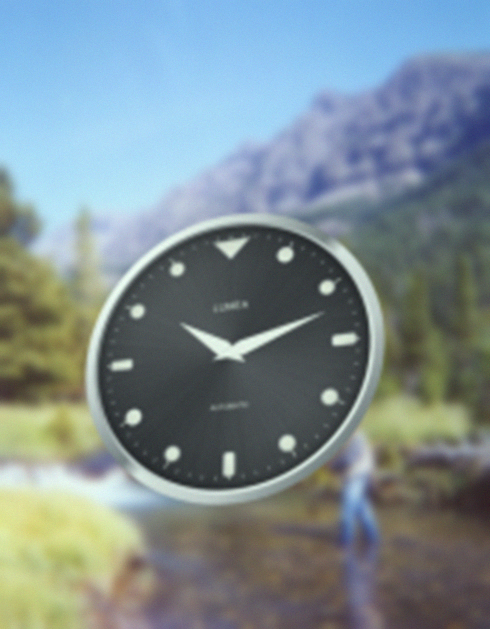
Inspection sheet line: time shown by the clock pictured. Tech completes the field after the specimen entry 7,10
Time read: 10,12
